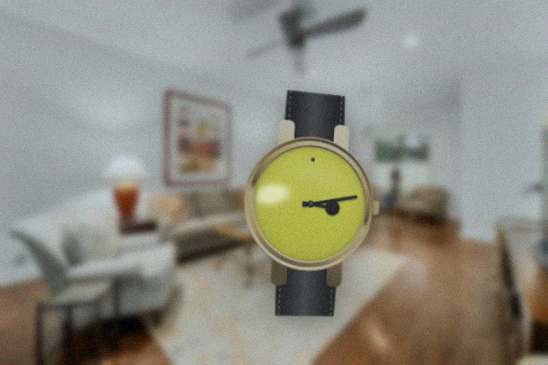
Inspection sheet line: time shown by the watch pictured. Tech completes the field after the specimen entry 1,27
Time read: 3,13
